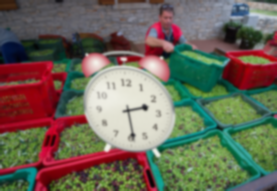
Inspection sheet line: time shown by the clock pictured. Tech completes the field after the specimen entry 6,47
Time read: 2,29
